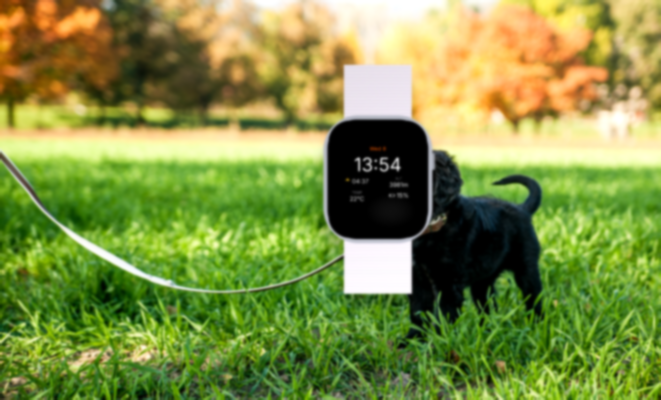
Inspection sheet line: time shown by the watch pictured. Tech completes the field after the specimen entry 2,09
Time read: 13,54
